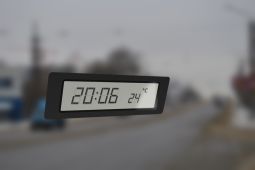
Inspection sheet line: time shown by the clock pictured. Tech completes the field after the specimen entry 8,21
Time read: 20,06
